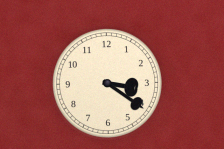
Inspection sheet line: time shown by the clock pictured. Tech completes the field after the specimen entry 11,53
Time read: 3,21
